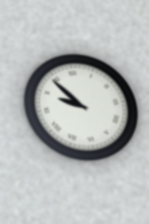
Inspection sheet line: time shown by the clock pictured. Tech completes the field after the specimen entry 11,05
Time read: 9,54
